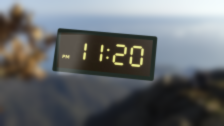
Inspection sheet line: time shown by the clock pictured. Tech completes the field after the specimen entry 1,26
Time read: 11,20
